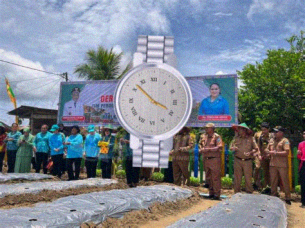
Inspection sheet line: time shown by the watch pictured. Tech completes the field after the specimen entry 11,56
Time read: 3,52
